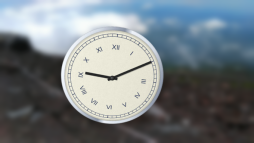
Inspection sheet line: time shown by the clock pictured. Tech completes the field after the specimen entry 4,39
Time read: 9,10
